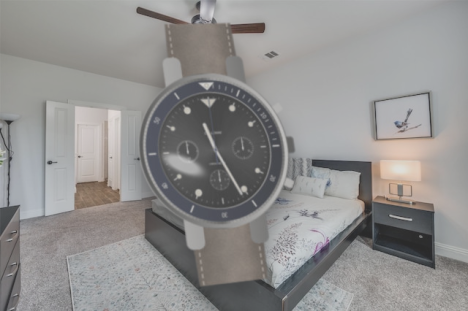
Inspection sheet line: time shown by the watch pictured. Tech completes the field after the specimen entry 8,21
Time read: 11,26
